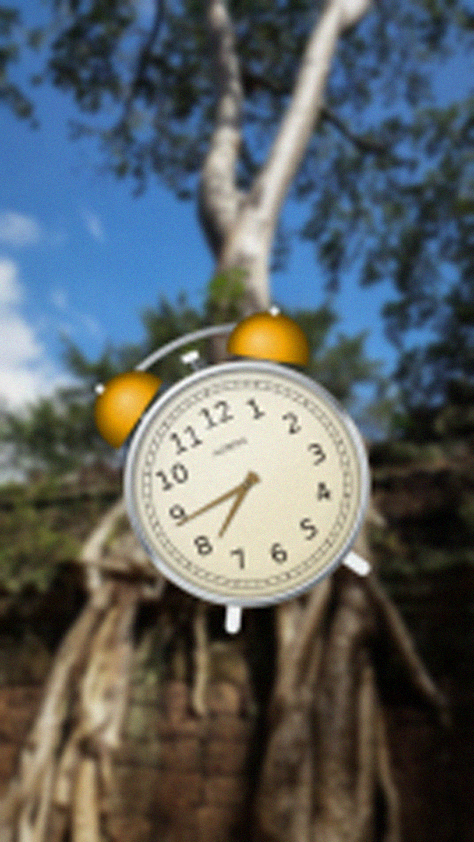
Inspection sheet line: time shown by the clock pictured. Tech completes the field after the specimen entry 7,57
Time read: 7,44
